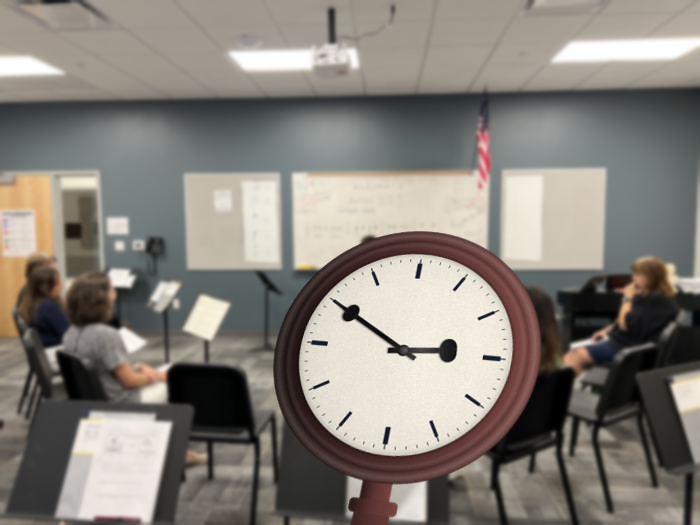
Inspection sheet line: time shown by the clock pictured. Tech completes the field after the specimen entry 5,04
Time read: 2,50
